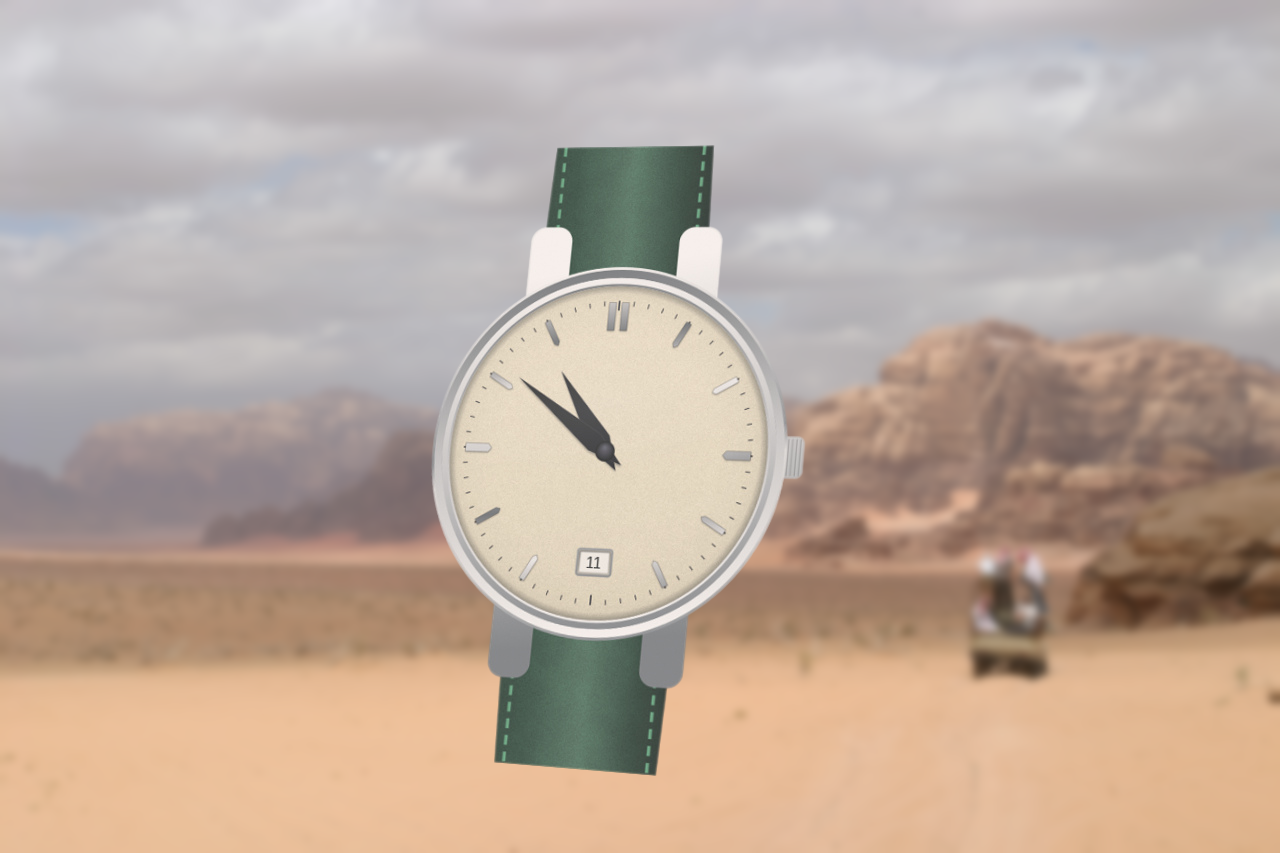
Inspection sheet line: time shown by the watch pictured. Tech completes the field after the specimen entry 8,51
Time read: 10,51
